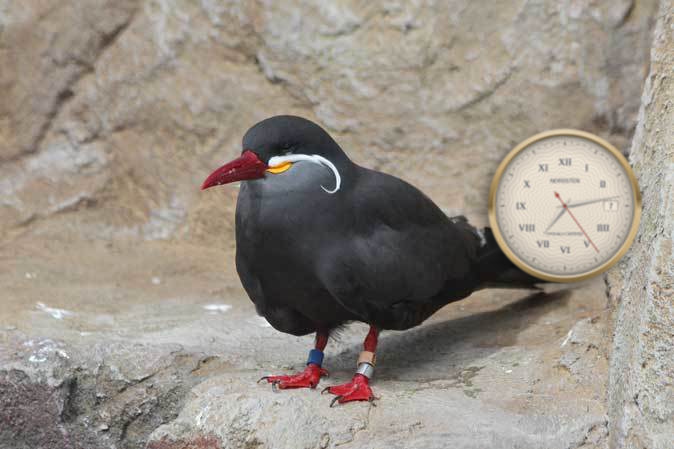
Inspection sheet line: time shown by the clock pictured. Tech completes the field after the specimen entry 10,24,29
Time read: 7,13,24
